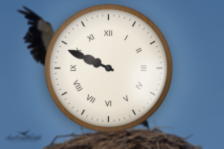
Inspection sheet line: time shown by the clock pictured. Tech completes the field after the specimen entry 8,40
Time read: 9,49
